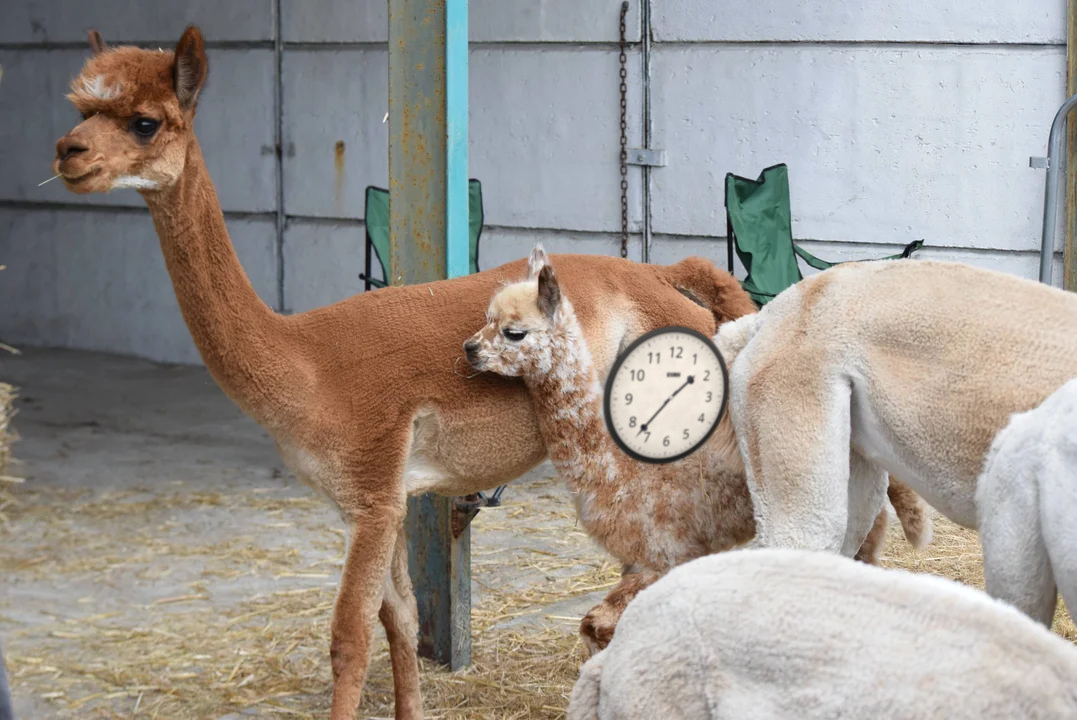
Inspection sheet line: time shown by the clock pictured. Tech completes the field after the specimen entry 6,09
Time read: 1,37
